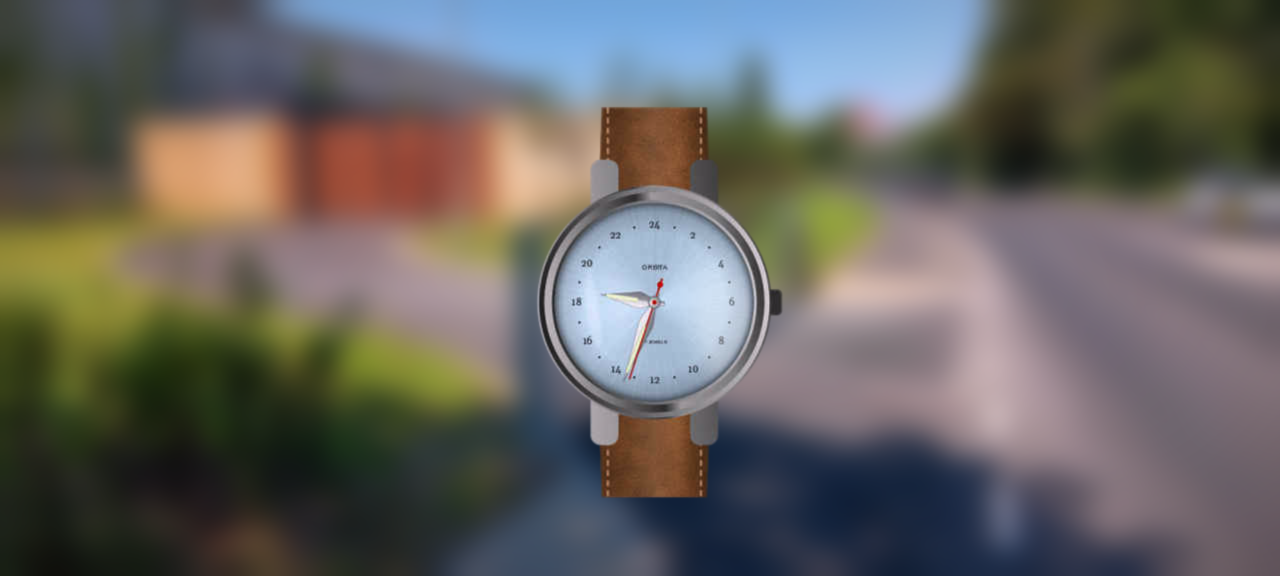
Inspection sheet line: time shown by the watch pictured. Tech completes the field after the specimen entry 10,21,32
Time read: 18,33,33
